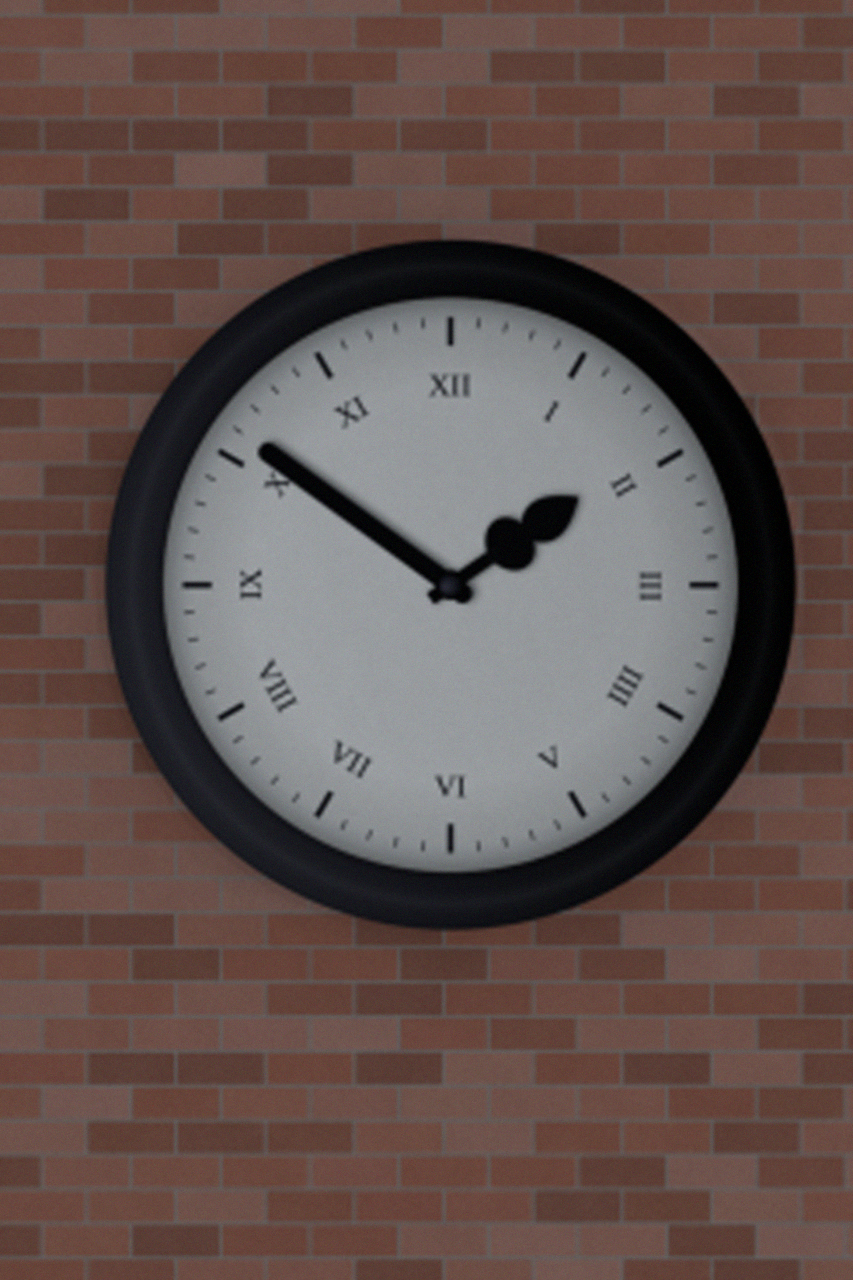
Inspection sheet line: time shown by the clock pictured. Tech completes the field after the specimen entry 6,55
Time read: 1,51
